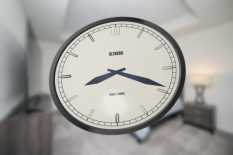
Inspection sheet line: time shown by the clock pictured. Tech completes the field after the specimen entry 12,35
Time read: 8,19
